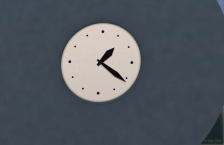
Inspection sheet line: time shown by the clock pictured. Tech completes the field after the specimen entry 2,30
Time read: 1,21
